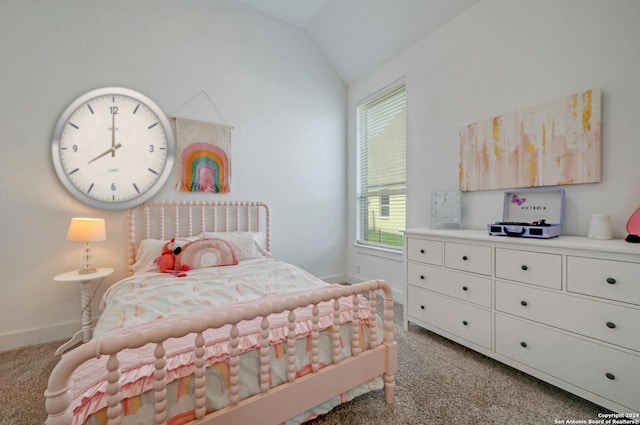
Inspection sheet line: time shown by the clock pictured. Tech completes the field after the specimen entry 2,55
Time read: 8,00
